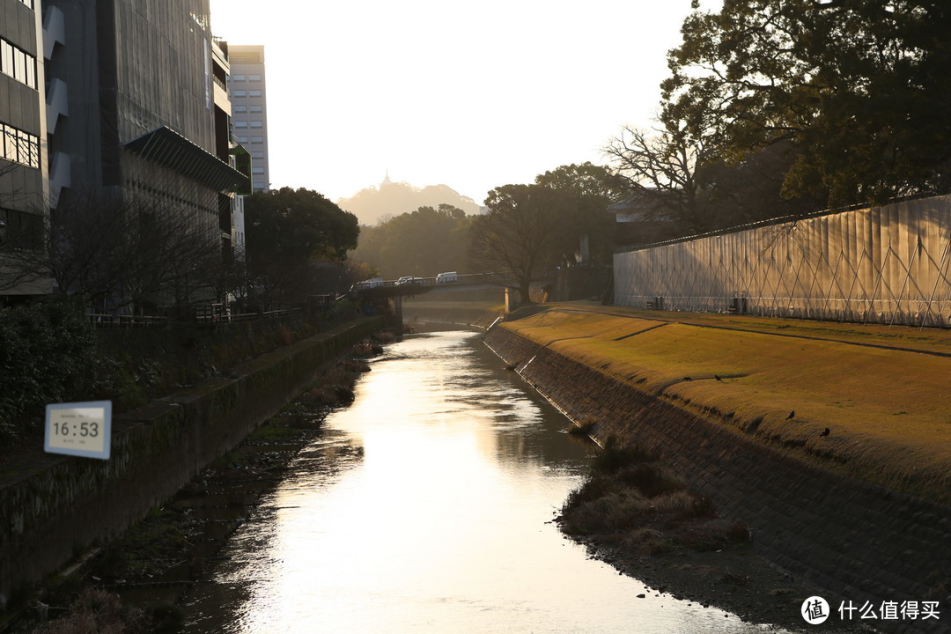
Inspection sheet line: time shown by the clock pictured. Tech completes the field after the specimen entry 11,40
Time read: 16,53
